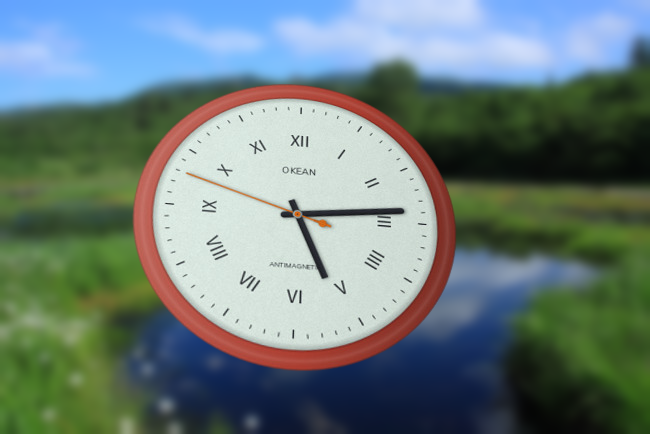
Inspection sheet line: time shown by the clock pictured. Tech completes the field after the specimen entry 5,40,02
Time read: 5,13,48
